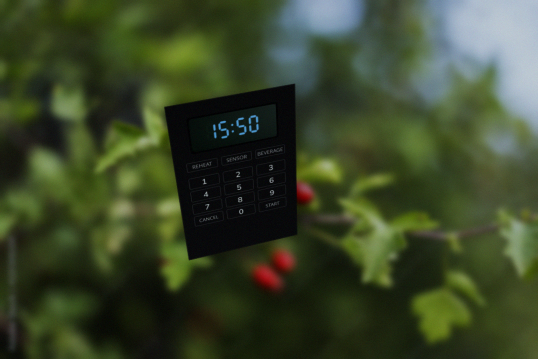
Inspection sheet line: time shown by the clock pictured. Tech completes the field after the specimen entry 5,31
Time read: 15,50
